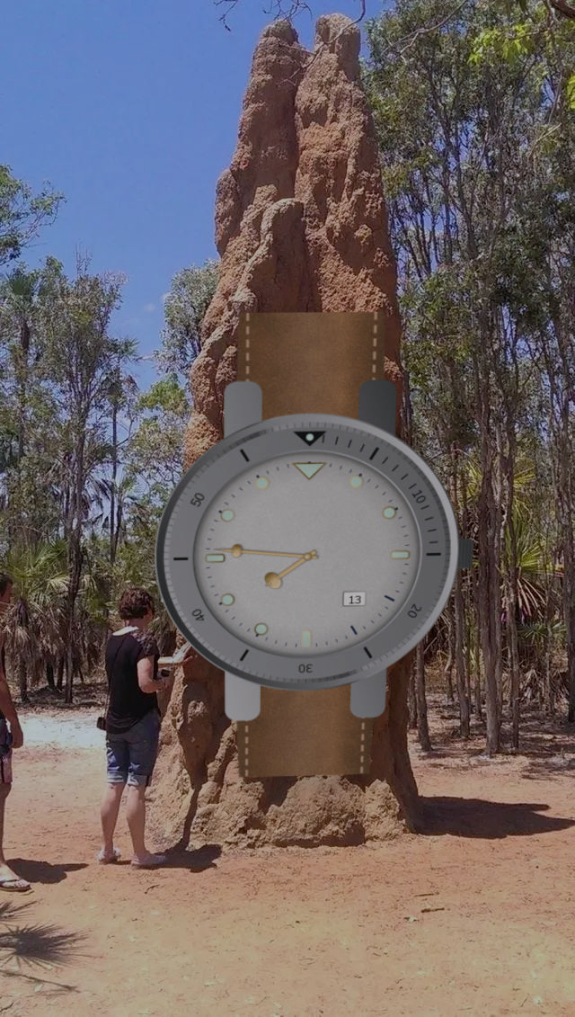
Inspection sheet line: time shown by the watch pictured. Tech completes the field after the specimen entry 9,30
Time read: 7,46
